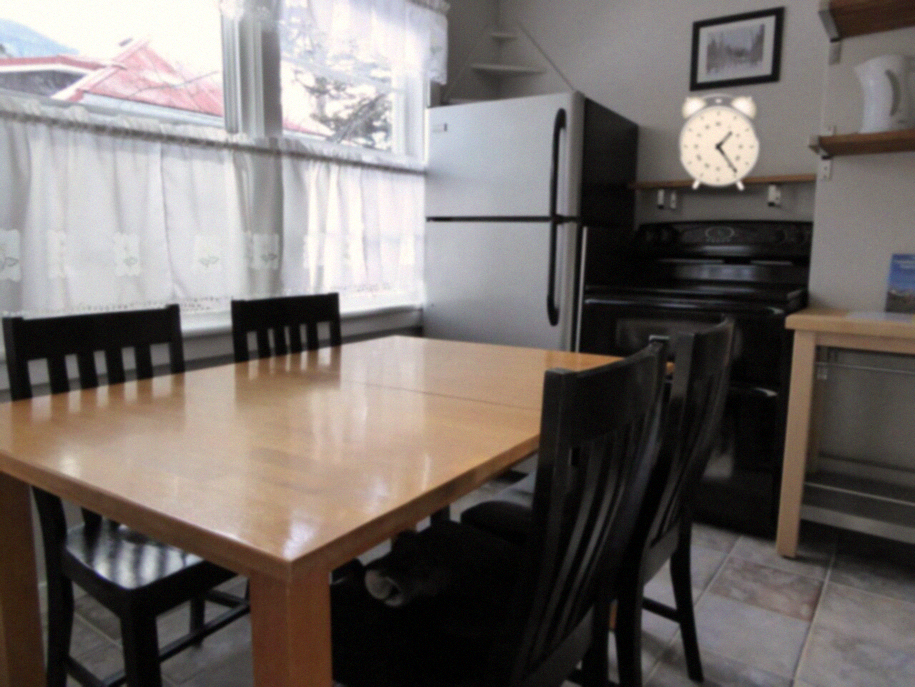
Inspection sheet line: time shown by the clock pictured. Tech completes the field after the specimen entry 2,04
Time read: 1,24
